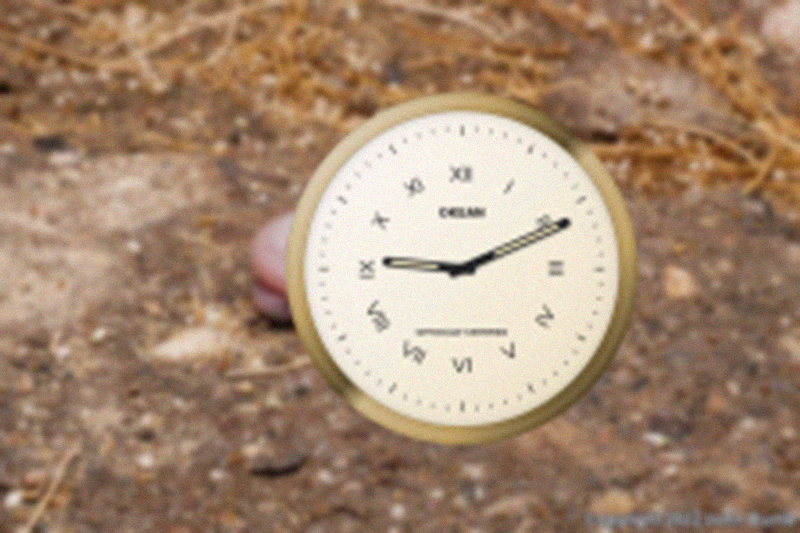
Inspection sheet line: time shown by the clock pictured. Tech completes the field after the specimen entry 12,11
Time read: 9,11
